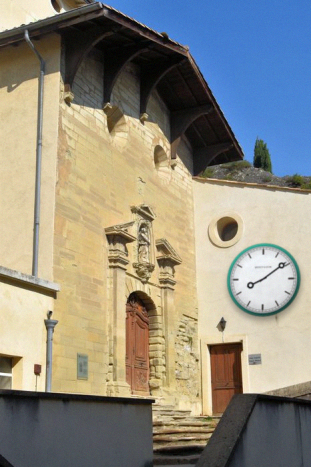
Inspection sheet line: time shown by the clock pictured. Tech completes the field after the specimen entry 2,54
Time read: 8,09
